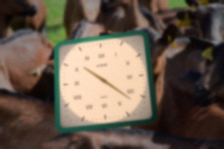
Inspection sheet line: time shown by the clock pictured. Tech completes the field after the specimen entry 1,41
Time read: 10,22
